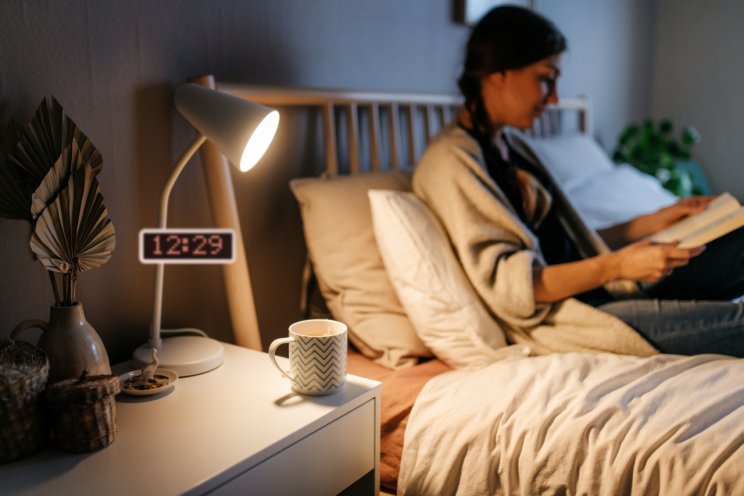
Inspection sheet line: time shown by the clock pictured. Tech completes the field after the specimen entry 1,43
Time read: 12,29
